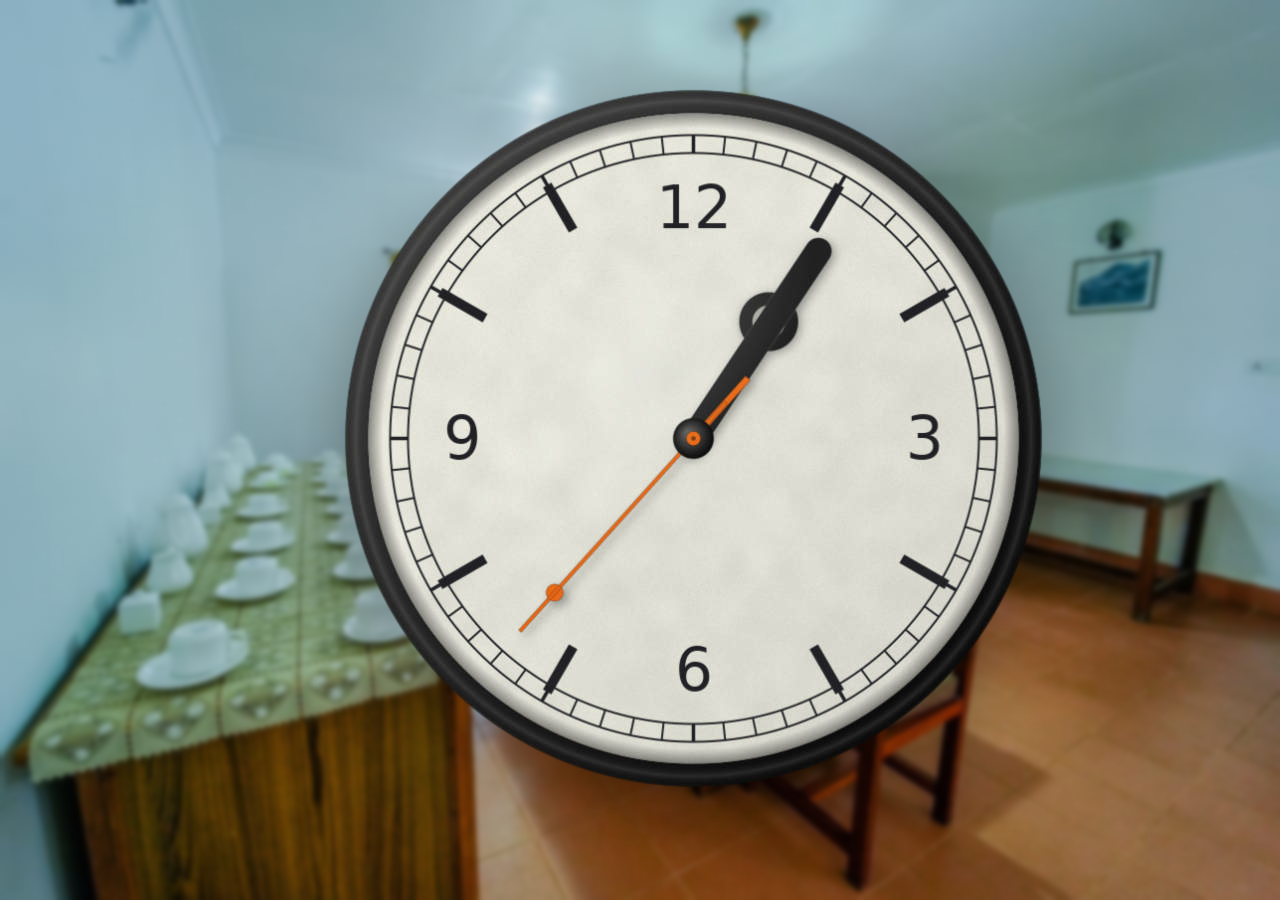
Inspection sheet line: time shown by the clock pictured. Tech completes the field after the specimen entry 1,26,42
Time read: 1,05,37
